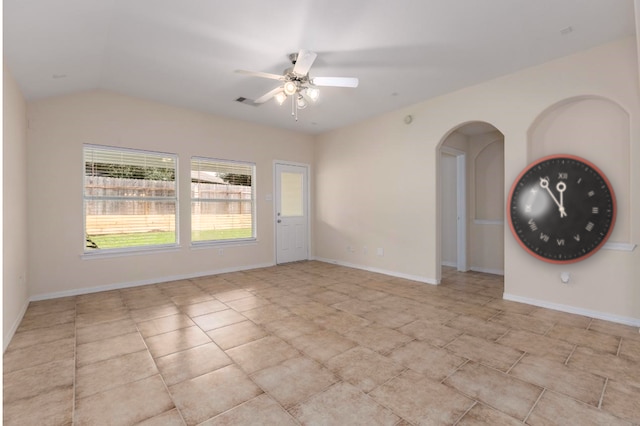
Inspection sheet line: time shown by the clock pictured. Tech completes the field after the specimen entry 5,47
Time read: 11,54
